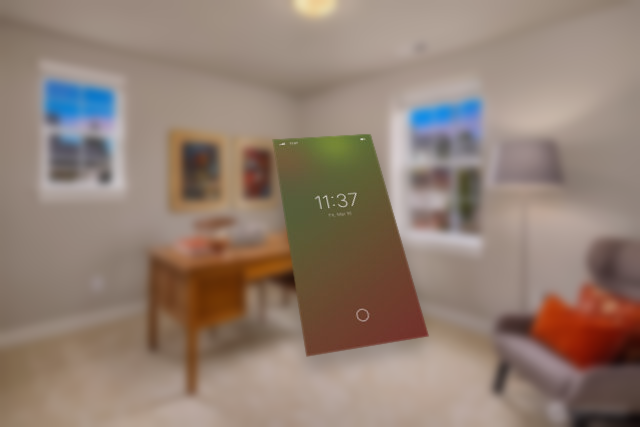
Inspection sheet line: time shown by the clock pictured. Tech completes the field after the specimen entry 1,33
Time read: 11,37
